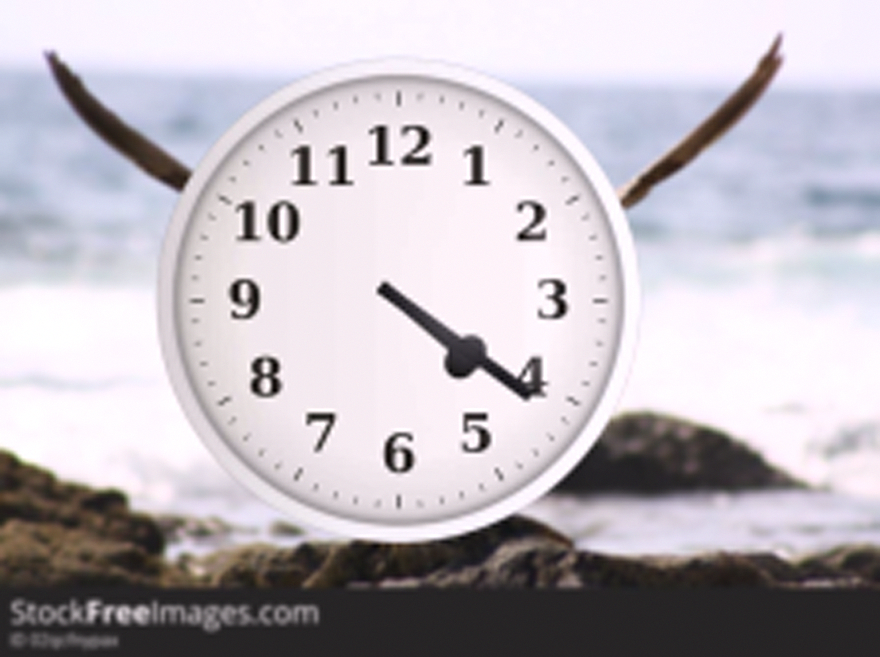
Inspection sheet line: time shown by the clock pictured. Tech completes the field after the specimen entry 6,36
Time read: 4,21
